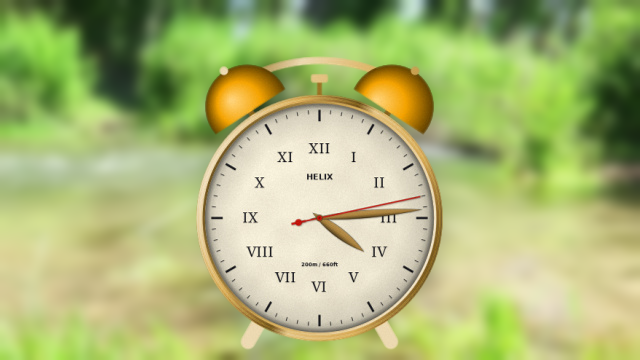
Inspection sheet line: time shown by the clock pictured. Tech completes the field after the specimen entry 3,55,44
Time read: 4,14,13
